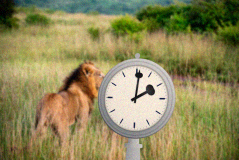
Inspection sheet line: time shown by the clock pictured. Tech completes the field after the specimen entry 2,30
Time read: 2,01
